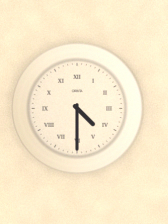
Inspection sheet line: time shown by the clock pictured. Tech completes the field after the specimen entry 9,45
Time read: 4,30
